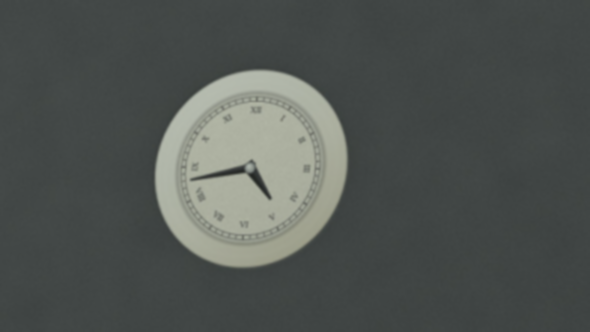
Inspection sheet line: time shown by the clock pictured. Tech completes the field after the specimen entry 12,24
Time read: 4,43
